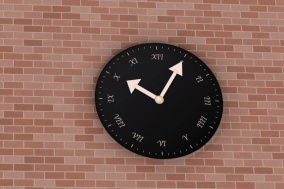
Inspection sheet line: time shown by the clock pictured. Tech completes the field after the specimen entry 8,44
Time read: 10,05
